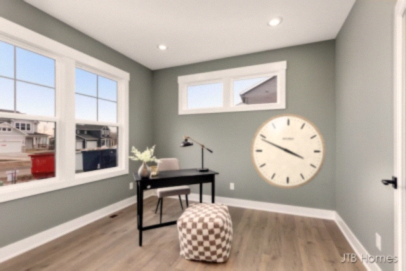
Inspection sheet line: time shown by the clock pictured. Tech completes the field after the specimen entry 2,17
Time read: 3,49
